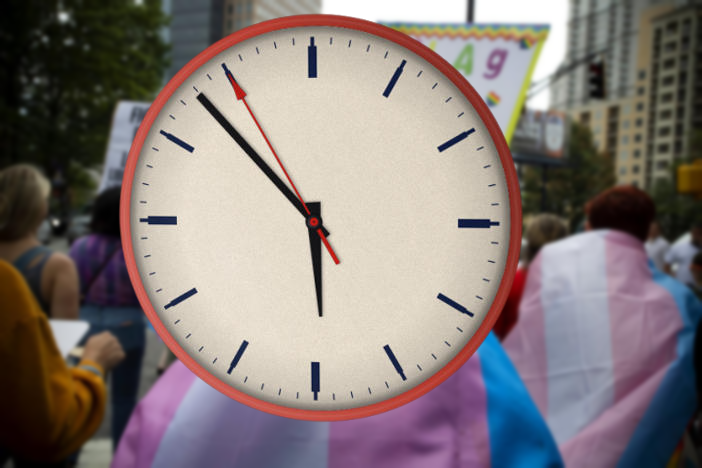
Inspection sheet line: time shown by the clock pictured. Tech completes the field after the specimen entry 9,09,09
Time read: 5,52,55
